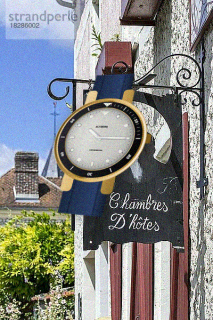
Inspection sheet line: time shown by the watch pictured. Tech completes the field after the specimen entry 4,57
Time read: 10,15
